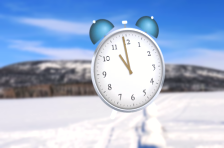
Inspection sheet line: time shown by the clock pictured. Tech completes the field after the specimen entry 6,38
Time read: 10,59
